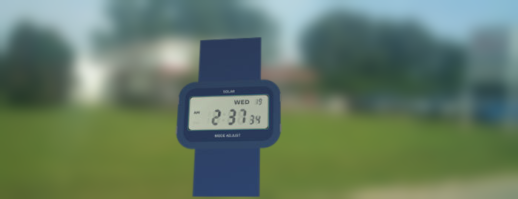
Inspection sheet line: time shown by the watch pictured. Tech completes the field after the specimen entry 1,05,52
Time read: 2,37,34
